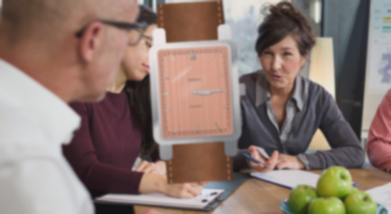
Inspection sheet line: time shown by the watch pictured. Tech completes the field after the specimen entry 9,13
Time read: 3,15
